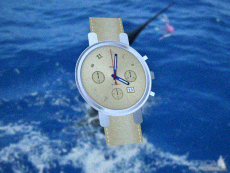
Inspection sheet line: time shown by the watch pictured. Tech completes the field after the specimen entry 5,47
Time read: 4,02
